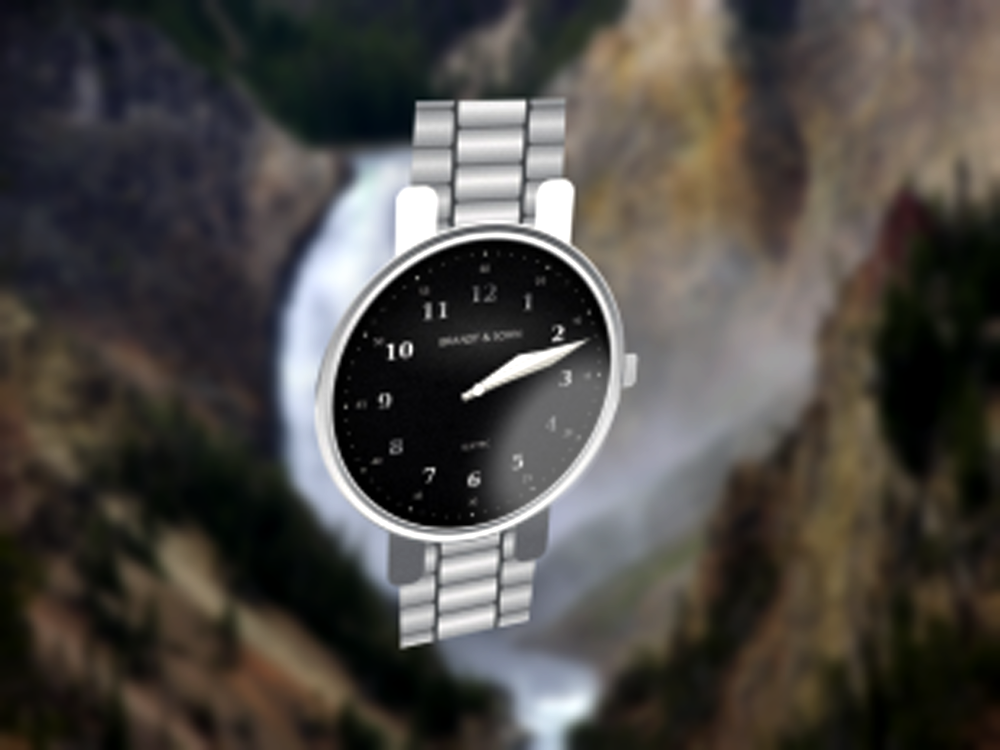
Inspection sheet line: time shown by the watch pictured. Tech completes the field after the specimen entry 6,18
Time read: 2,12
